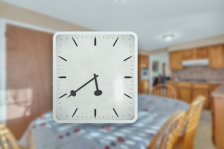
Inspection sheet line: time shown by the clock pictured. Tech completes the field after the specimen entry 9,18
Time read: 5,39
